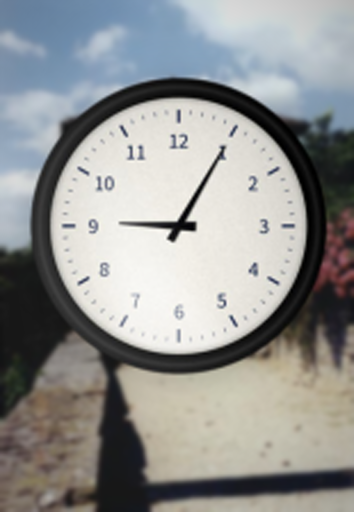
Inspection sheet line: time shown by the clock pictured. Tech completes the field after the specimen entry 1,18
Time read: 9,05
